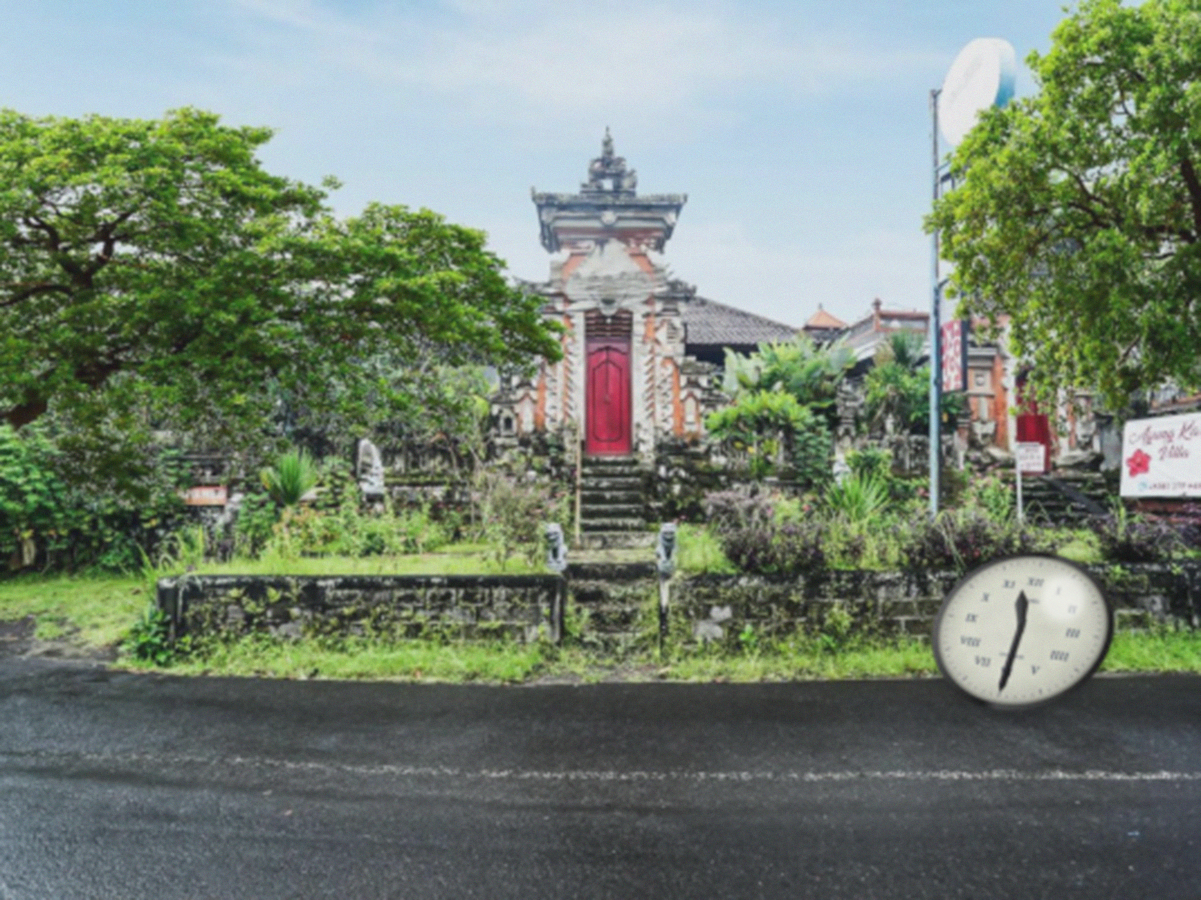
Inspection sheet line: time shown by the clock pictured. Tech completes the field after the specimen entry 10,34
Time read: 11,30
